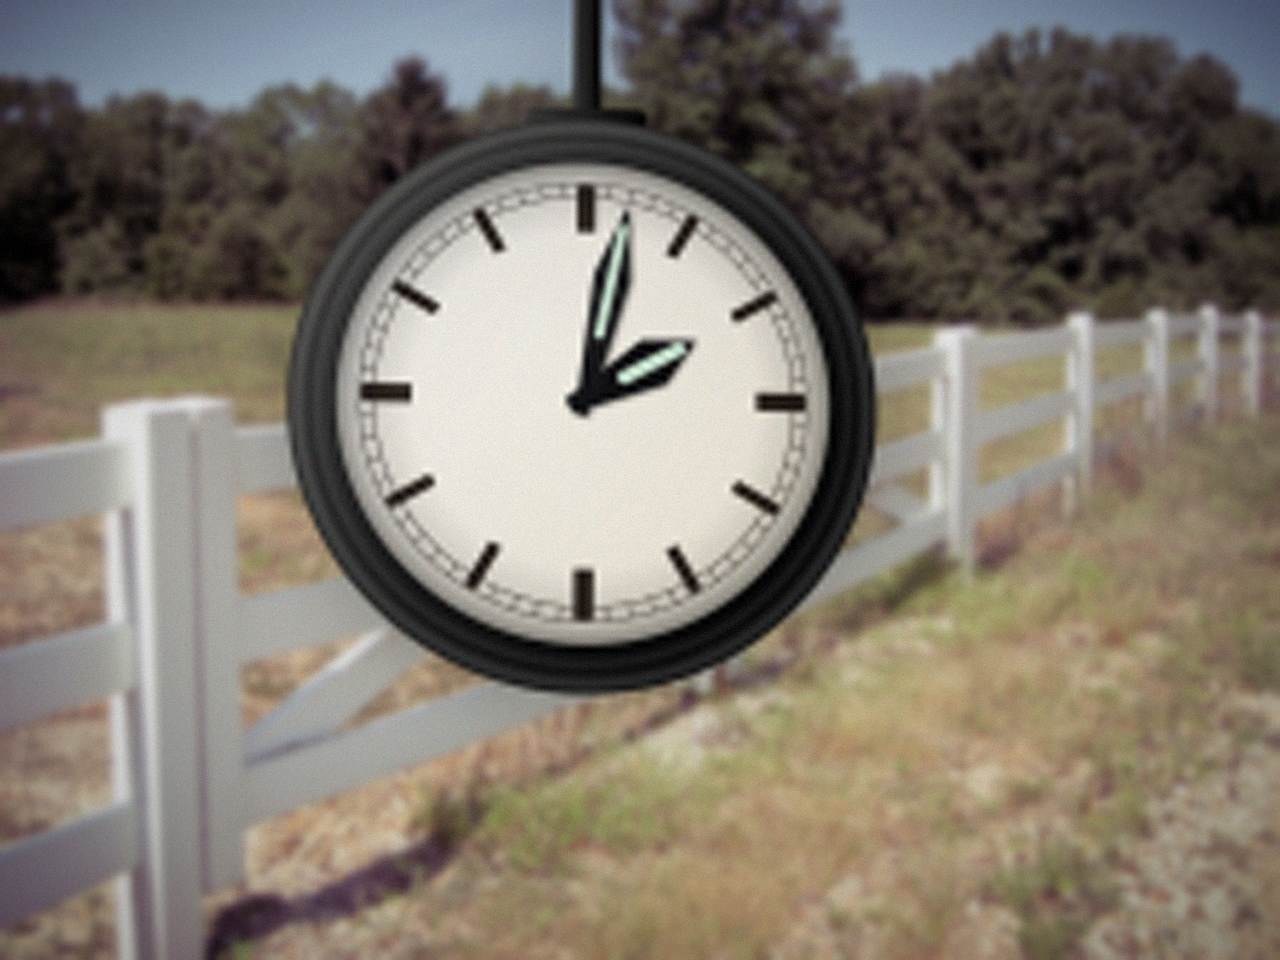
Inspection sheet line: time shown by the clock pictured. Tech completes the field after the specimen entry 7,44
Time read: 2,02
